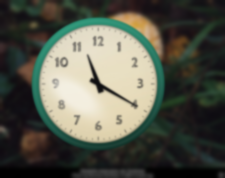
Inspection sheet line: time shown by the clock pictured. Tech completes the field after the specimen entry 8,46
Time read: 11,20
